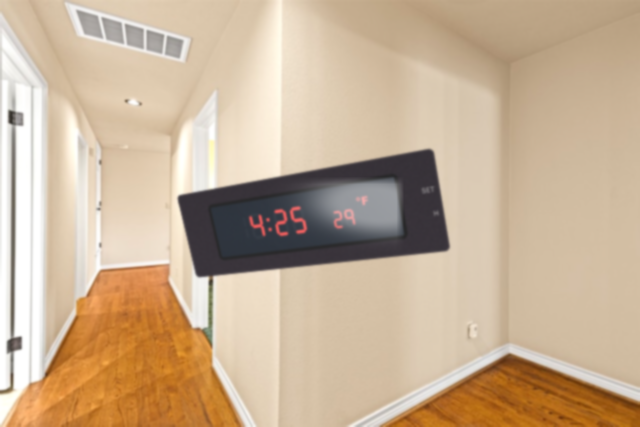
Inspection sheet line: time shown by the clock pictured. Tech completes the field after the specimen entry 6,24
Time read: 4,25
